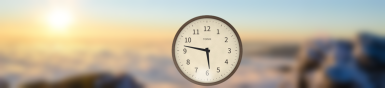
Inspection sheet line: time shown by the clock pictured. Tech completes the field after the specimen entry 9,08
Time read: 5,47
